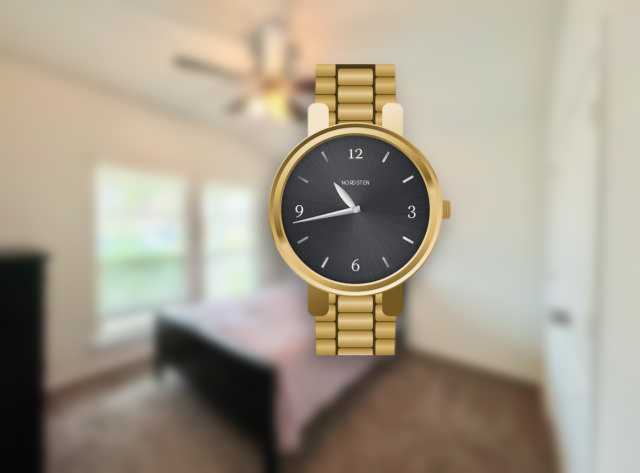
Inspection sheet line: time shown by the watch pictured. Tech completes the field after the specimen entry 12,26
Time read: 10,43
